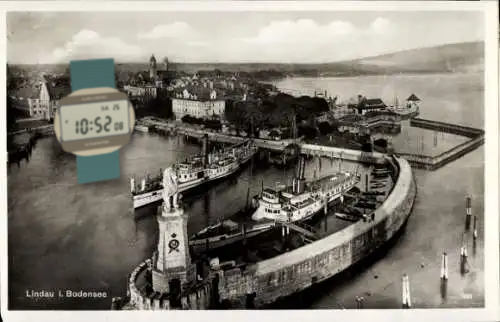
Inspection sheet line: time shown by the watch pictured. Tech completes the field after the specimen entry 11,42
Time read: 10,52
